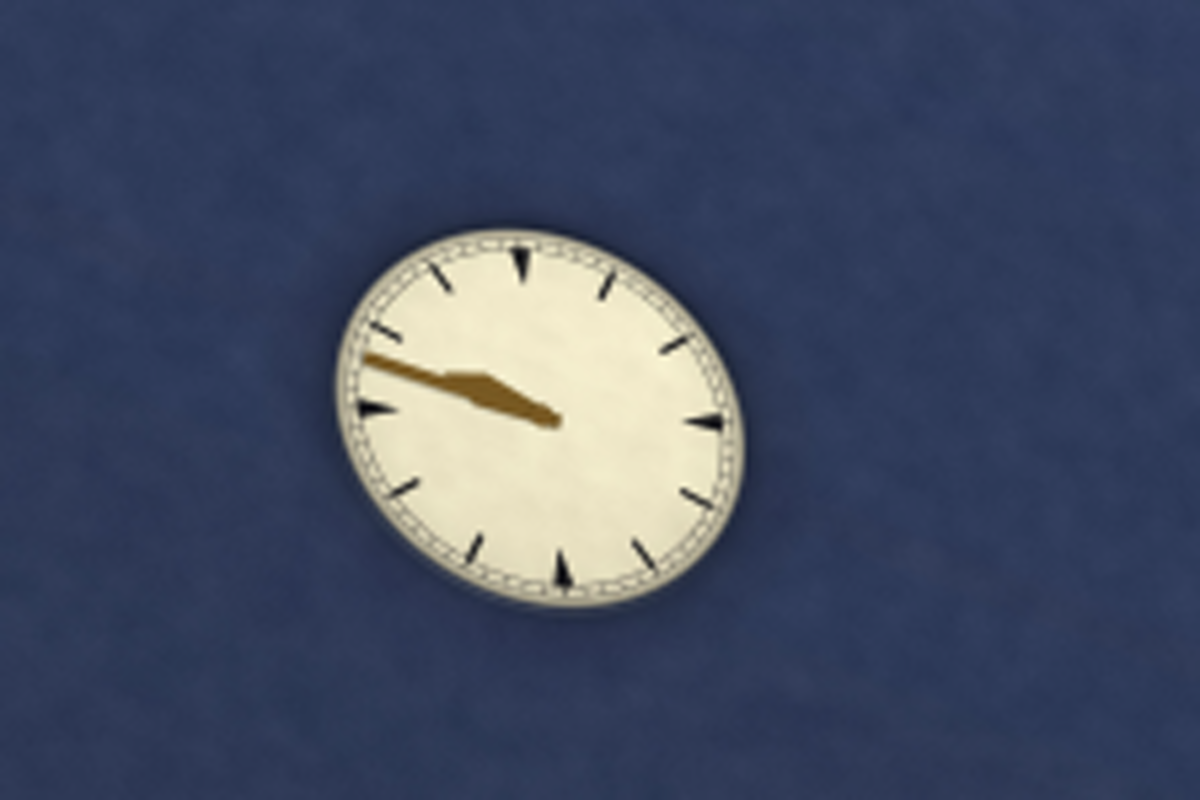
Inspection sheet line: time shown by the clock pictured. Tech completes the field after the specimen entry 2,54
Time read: 9,48
